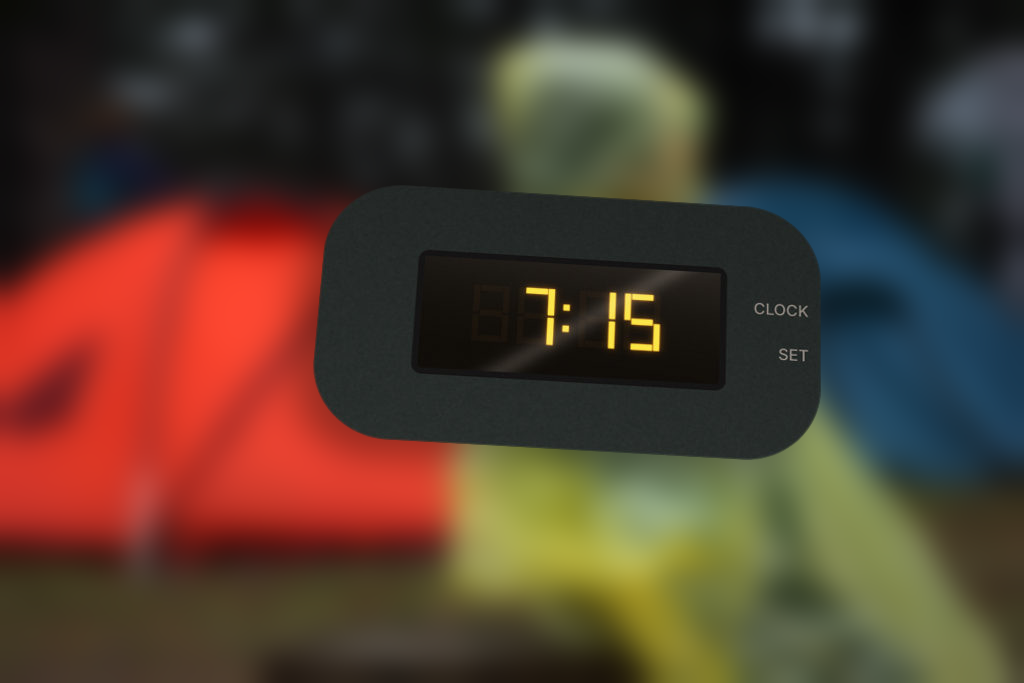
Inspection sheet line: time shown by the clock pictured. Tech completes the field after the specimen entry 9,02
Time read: 7,15
